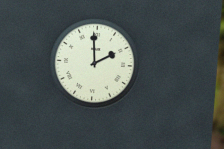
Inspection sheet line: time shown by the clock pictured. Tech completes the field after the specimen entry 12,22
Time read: 1,59
